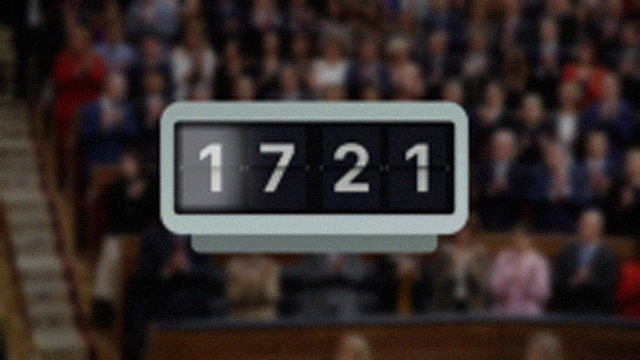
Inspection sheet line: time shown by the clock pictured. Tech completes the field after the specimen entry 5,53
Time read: 17,21
